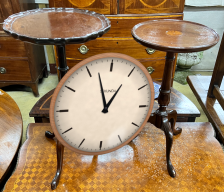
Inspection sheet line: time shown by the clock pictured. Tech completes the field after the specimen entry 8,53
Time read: 12,57
